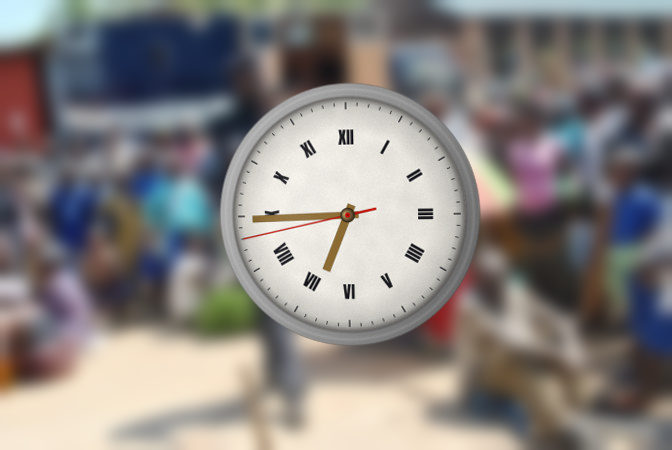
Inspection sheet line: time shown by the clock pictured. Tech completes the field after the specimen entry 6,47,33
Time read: 6,44,43
